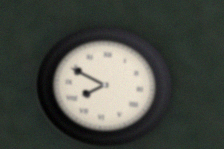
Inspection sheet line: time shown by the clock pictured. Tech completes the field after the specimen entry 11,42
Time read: 7,49
